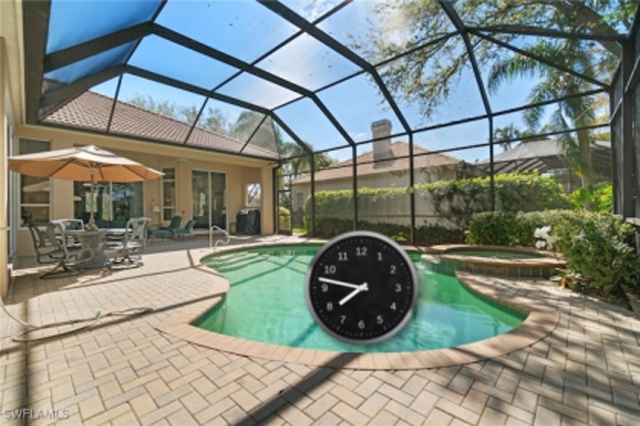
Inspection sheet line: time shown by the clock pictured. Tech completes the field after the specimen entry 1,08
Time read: 7,47
